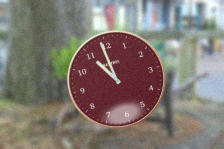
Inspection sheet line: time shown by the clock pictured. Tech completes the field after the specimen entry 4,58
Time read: 10,59
